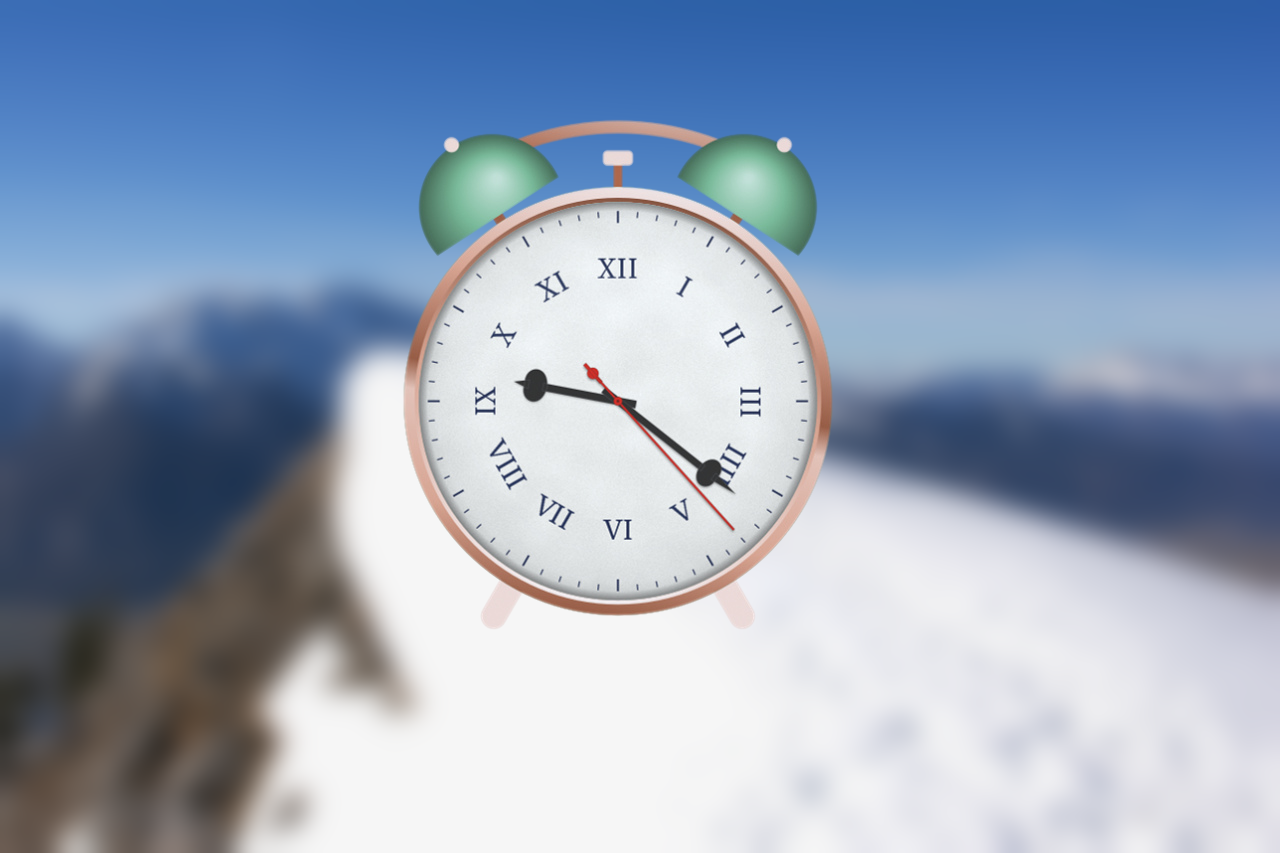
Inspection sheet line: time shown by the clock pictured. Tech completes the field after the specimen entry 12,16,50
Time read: 9,21,23
